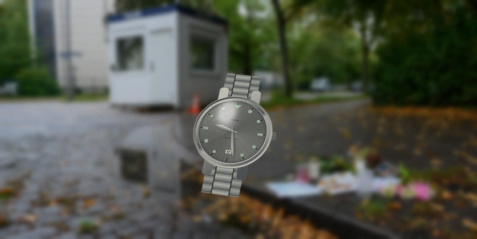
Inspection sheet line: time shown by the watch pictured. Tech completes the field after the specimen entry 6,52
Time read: 9,28
